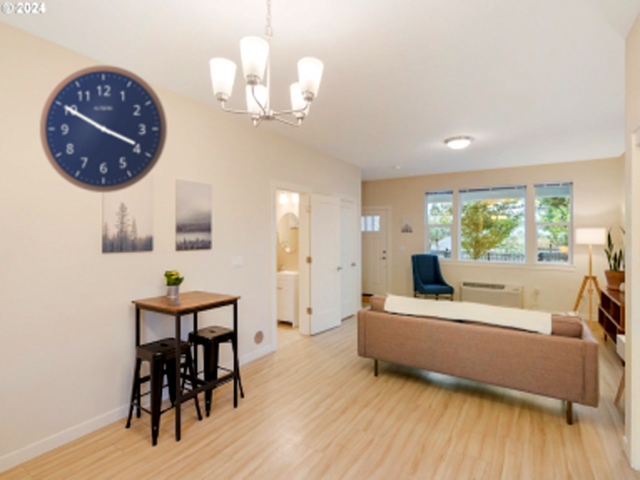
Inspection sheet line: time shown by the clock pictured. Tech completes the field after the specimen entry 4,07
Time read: 3,50
